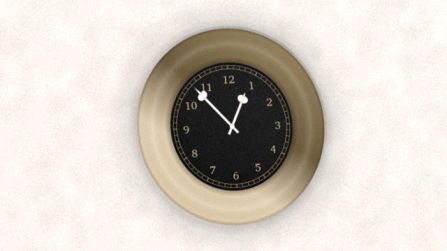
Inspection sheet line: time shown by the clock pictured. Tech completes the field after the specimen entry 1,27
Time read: 12,53
